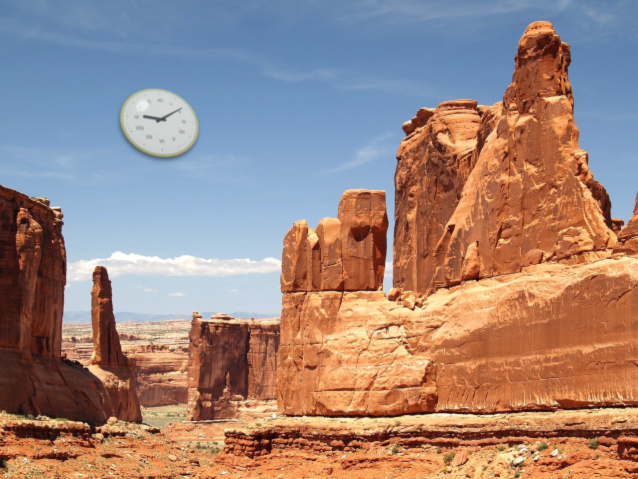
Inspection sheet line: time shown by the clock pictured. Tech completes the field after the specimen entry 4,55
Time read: 9,09
